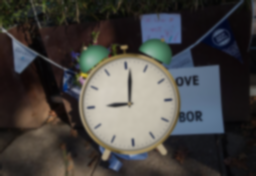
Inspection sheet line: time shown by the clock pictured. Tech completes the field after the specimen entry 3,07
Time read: 9,01
